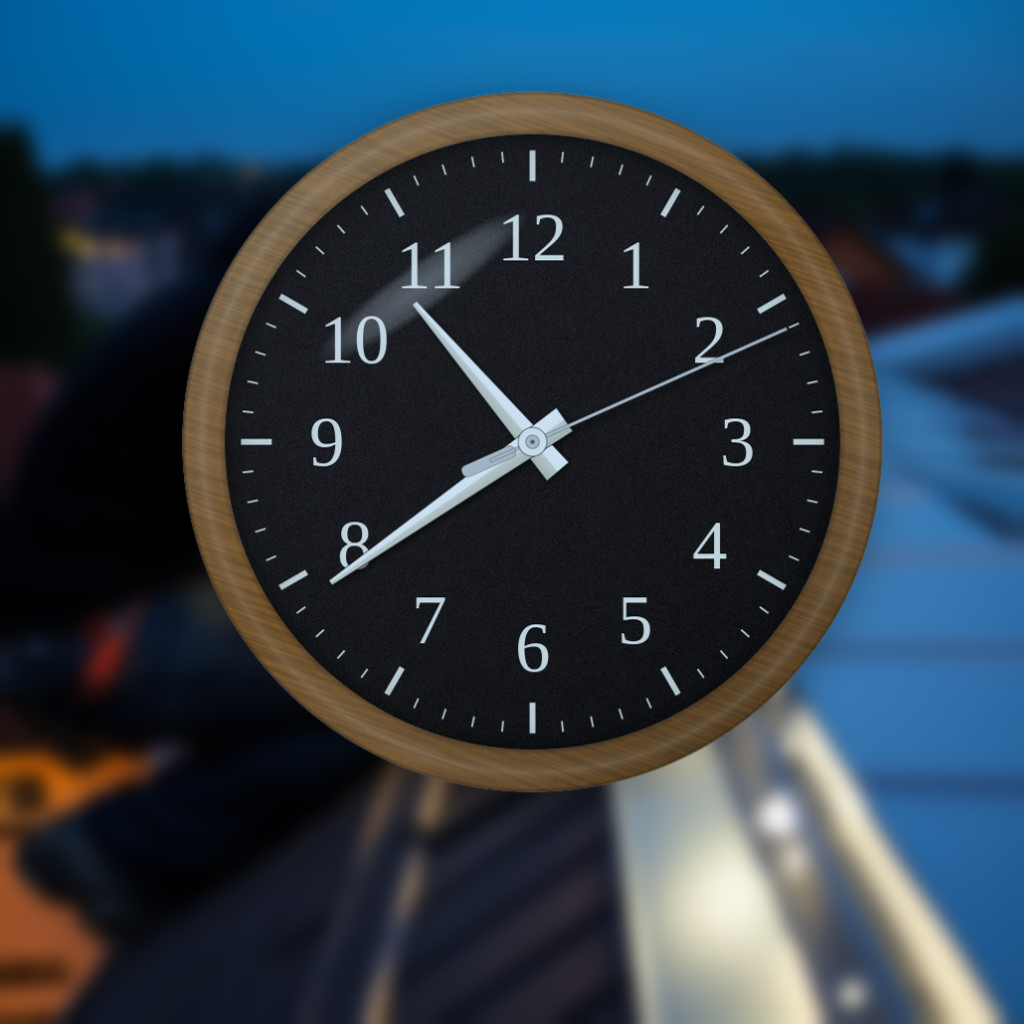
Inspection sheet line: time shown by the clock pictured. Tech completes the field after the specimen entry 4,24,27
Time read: 10,39,11
